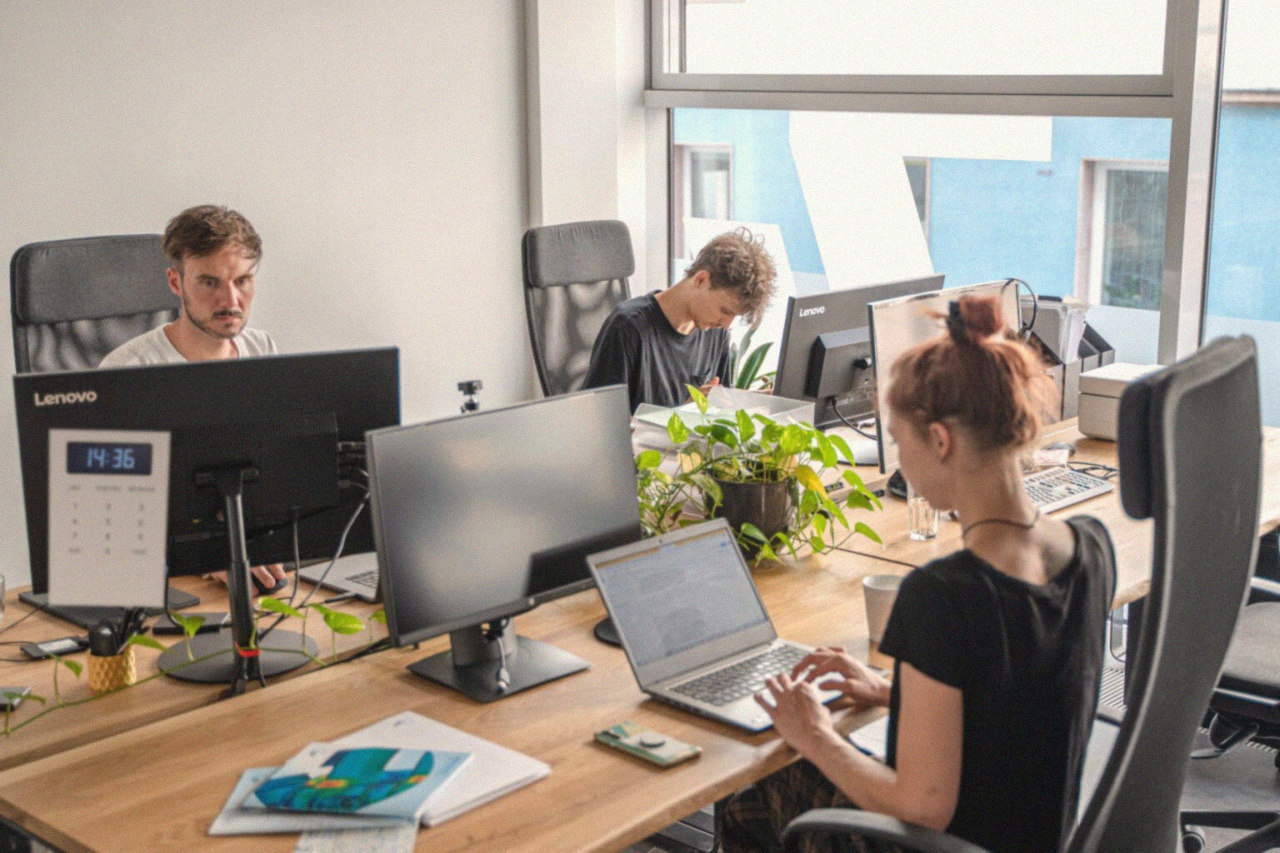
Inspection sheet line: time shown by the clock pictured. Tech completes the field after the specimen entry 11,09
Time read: 14,36
